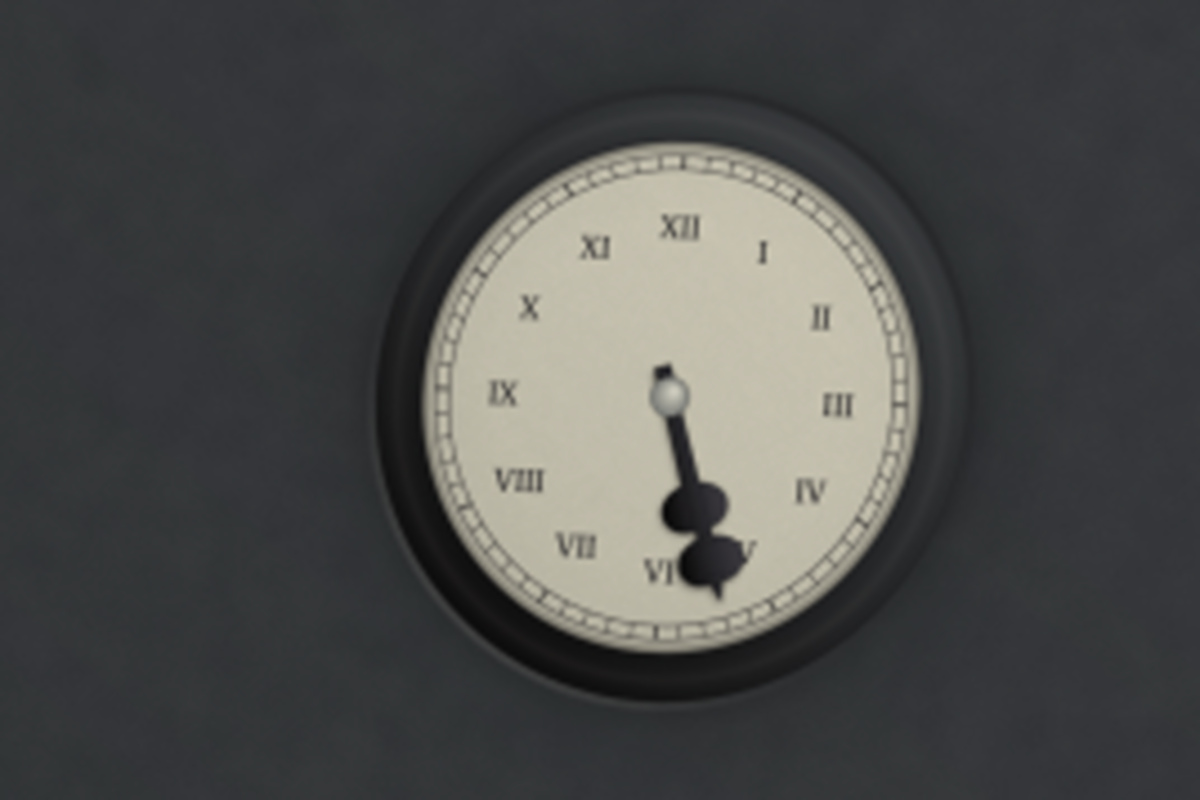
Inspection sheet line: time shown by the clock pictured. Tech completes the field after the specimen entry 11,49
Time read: 5,27
